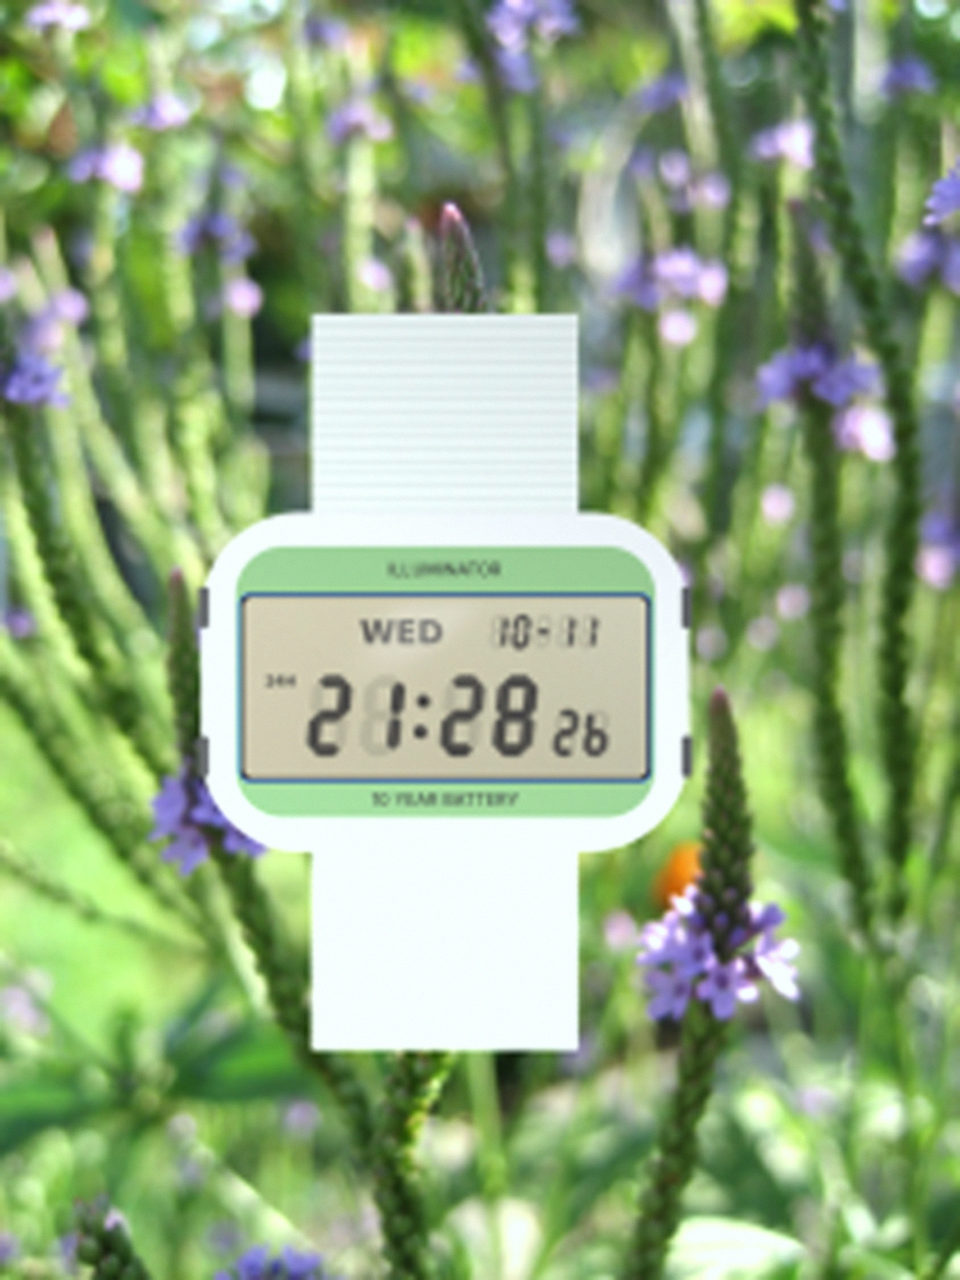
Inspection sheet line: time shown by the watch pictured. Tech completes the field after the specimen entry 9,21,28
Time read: 21,28,26
